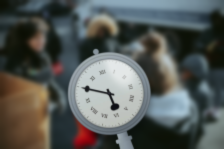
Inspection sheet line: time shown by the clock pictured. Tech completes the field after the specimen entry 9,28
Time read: 5,50
